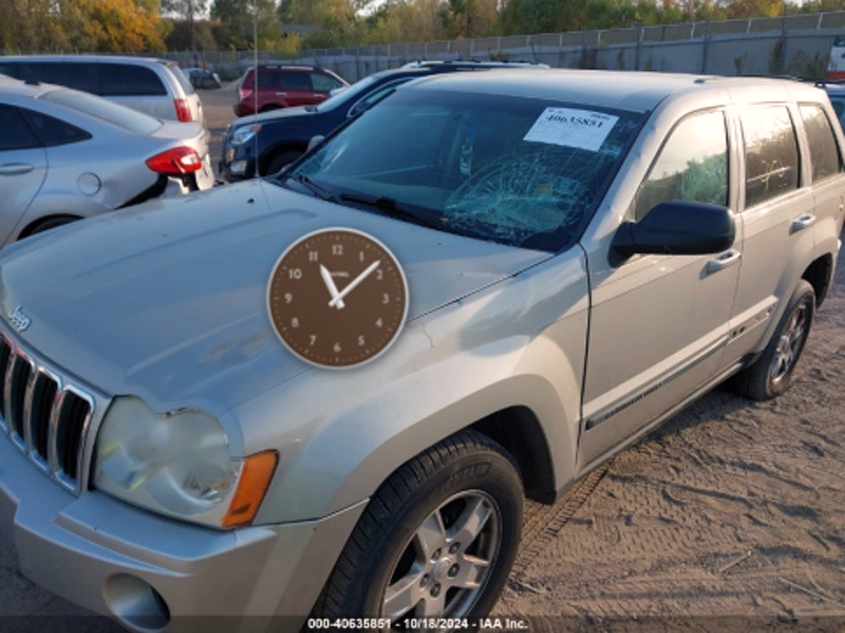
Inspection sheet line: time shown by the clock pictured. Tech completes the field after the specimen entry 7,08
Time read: 11,08
